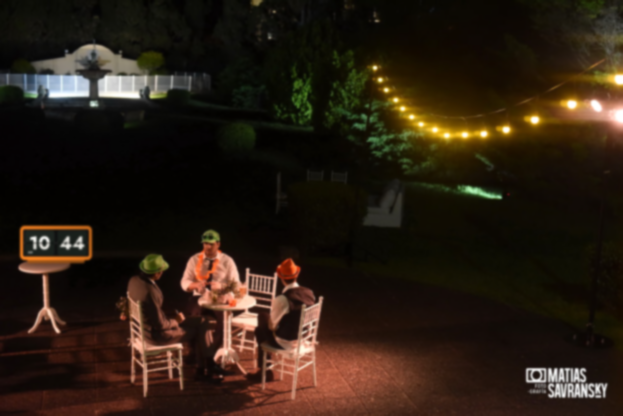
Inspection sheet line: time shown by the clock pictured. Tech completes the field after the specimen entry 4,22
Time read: 10,44
